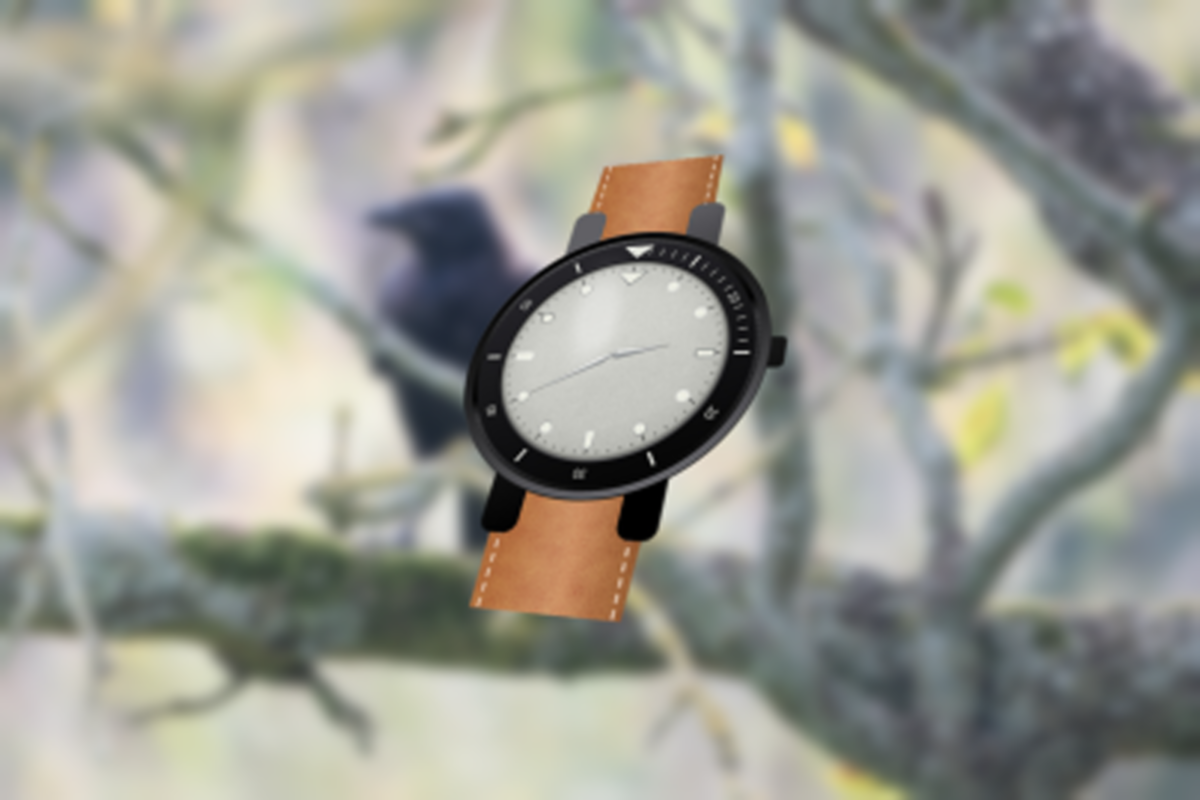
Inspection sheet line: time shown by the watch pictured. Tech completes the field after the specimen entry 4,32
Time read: 2,40
